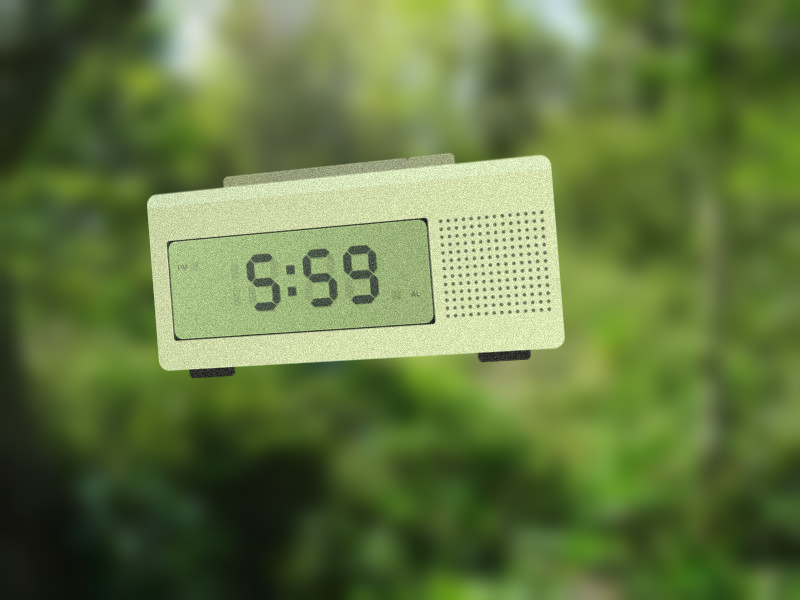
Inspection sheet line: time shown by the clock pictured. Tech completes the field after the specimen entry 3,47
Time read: 5,59
